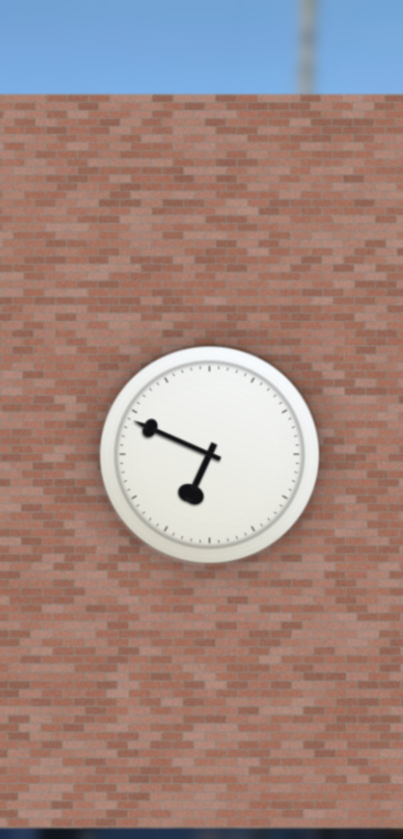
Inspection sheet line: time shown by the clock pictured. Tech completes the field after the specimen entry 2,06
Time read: 6,49
